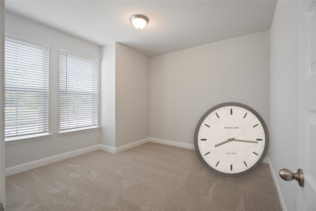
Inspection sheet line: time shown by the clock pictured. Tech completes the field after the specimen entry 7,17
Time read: 8,16
